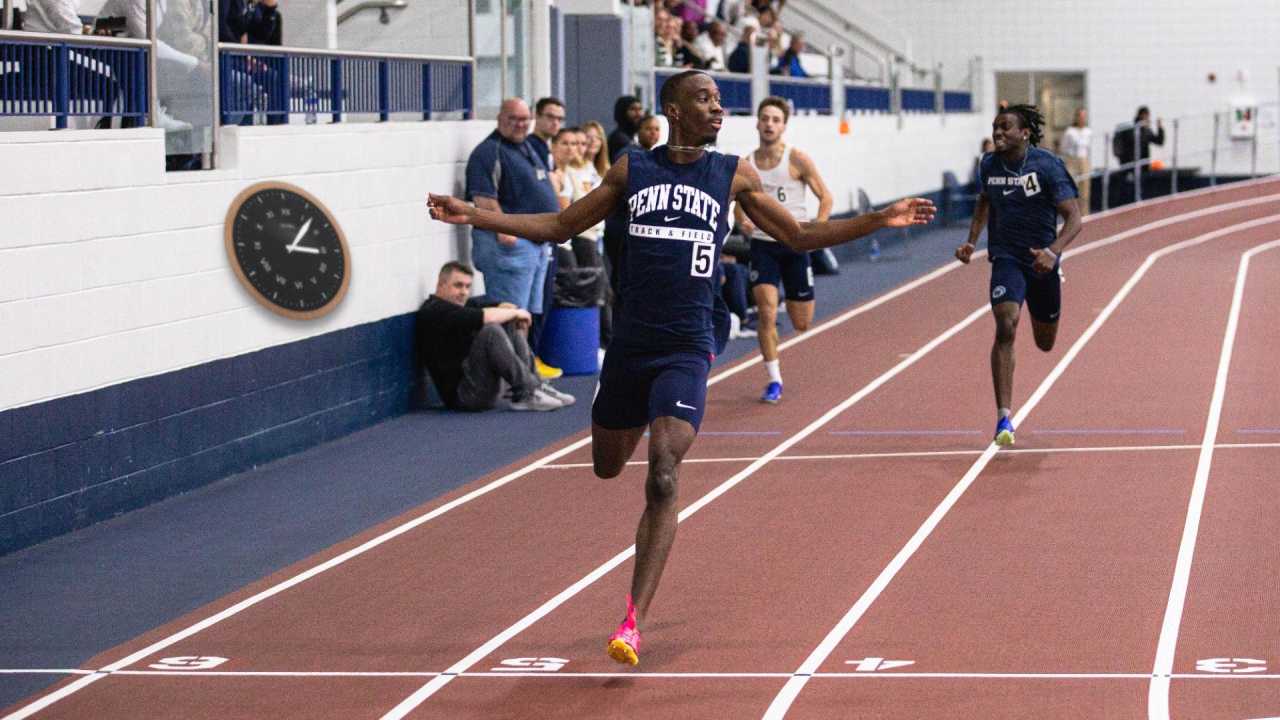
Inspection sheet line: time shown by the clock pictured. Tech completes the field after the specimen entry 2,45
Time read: 3,07
